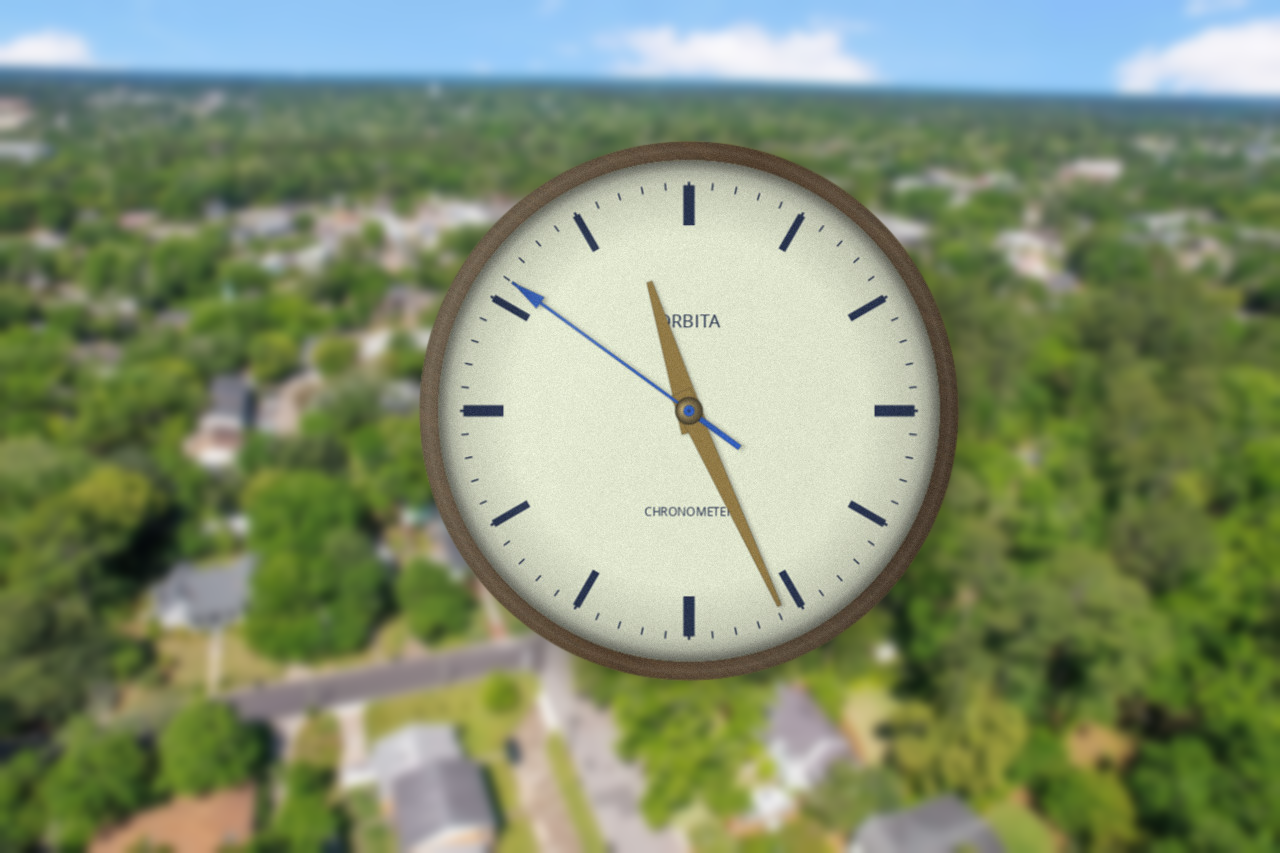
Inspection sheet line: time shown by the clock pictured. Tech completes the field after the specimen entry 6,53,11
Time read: 11,25,51
